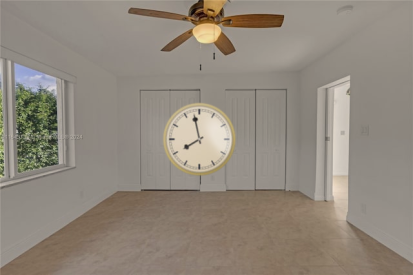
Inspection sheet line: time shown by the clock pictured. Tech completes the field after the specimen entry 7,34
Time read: 7,58
